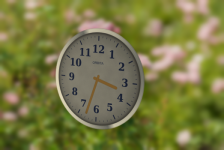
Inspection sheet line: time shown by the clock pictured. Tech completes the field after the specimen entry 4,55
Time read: 3,33
